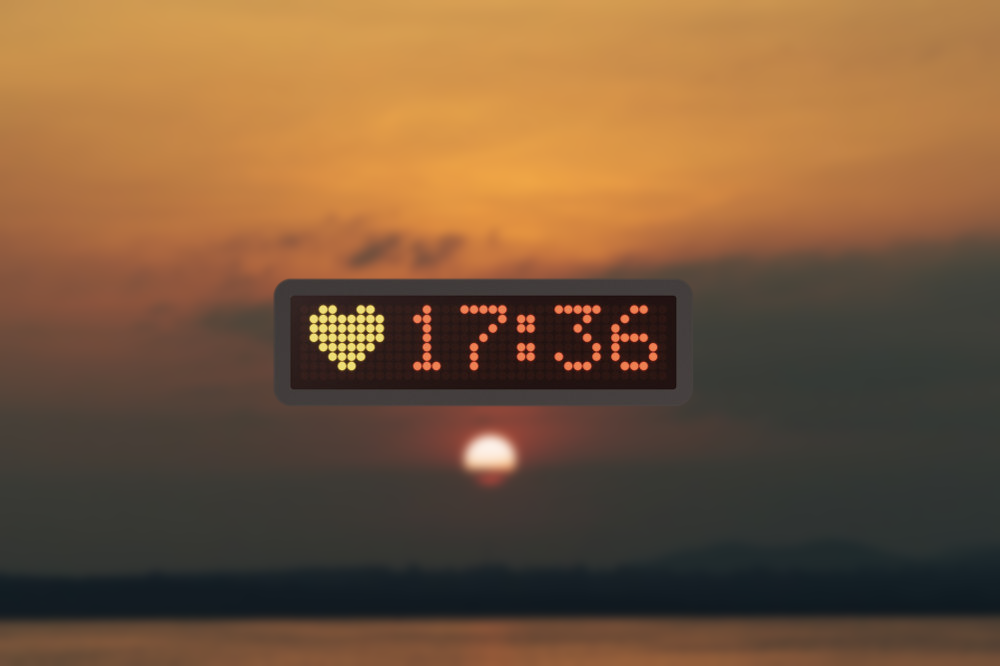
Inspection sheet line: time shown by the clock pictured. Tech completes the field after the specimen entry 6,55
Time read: 17,36
